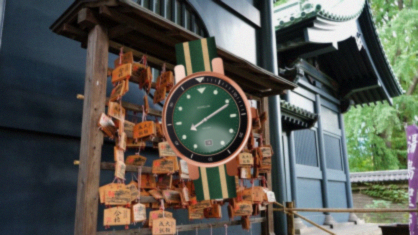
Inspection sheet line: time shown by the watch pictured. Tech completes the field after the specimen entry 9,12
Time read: 8,11
